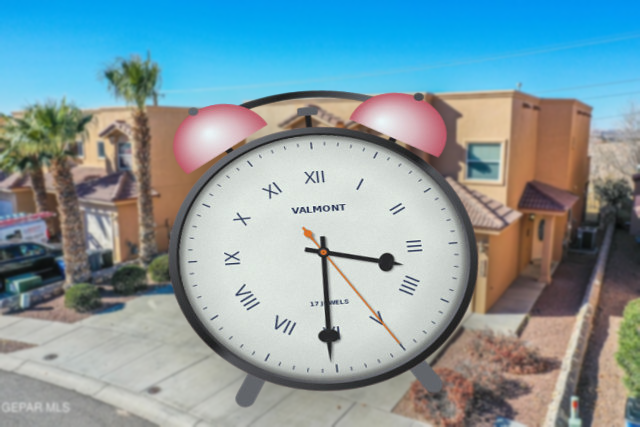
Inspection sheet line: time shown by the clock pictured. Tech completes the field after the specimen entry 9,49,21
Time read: 3,30,25
